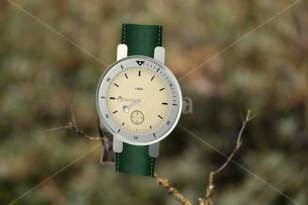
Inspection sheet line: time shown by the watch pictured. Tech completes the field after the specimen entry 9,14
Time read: 7,45
